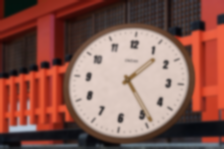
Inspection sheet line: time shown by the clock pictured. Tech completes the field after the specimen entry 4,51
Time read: 1,24
